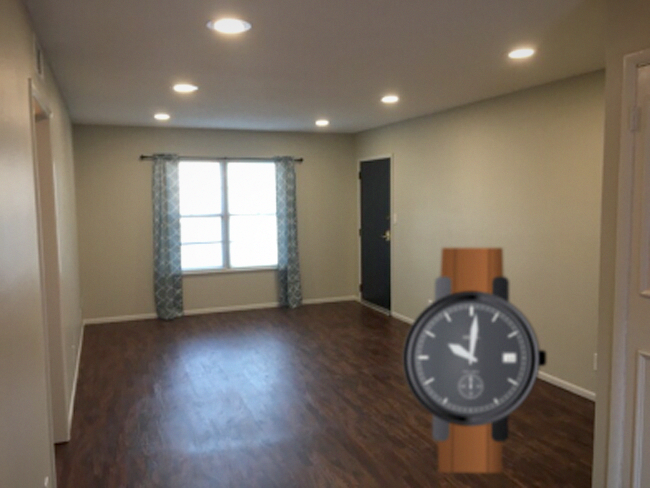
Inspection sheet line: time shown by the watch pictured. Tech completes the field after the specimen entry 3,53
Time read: 10,01
